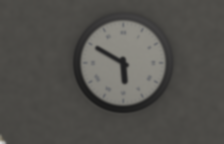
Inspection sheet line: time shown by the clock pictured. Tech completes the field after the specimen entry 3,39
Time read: 5,50
